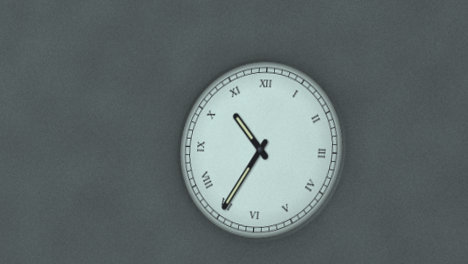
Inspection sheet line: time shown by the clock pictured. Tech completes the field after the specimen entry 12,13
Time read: 10,35
